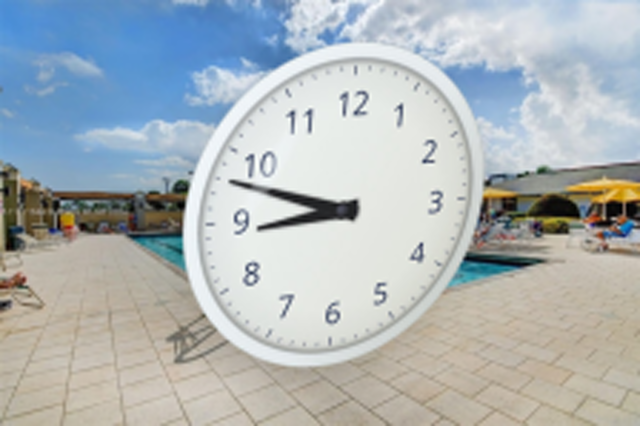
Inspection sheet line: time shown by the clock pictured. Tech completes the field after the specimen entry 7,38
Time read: 8,48
